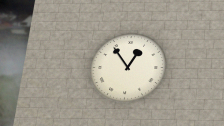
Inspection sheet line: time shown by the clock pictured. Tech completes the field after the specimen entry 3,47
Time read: 12,54
